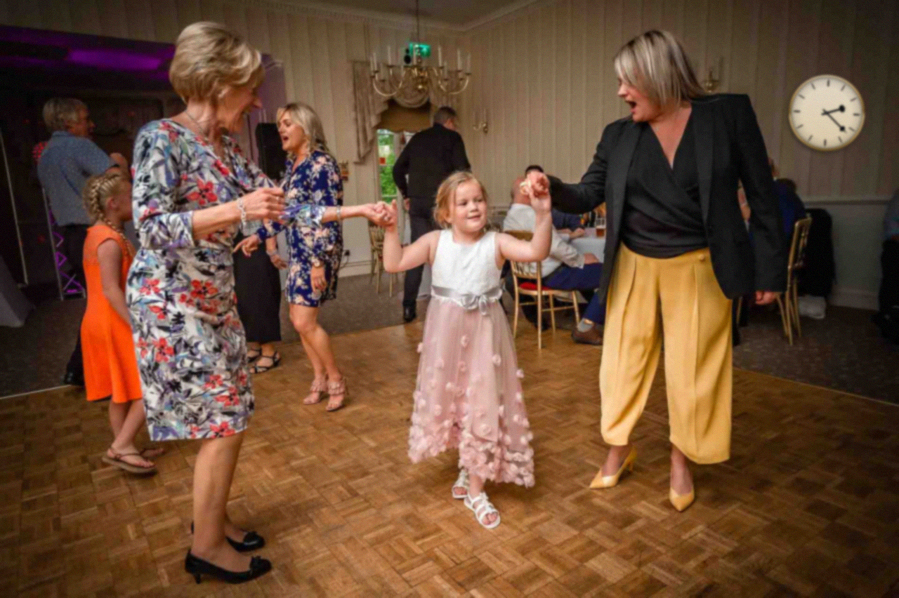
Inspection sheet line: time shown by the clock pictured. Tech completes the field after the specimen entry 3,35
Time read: 2,22
